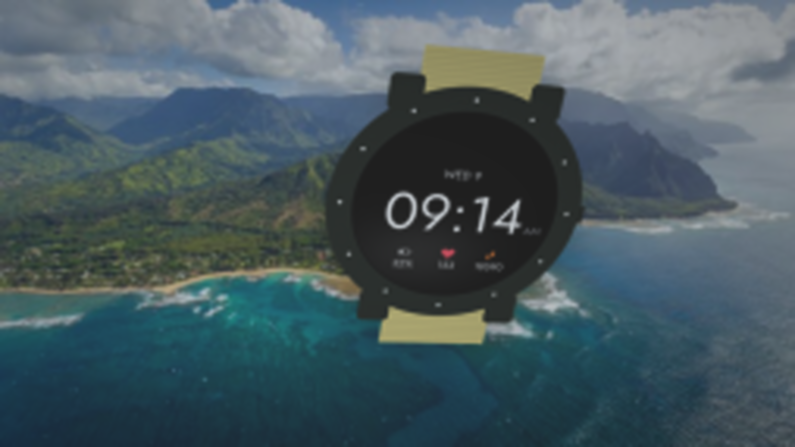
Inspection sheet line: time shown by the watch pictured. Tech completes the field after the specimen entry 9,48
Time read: 9,14
